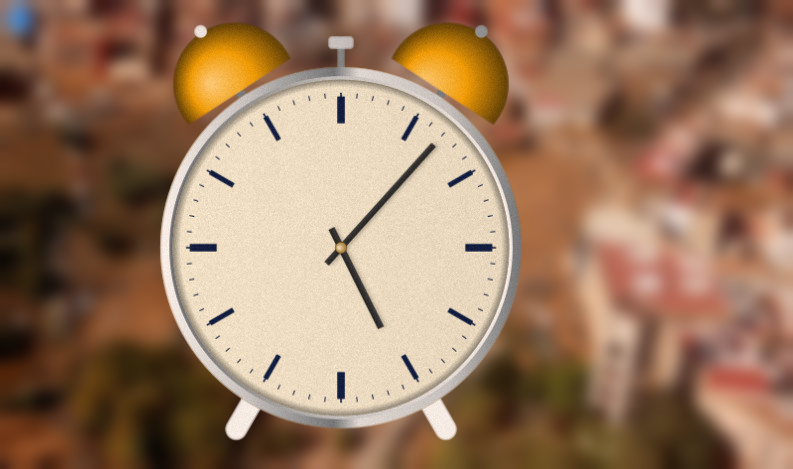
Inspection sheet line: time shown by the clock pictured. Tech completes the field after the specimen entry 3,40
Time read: 5,07
